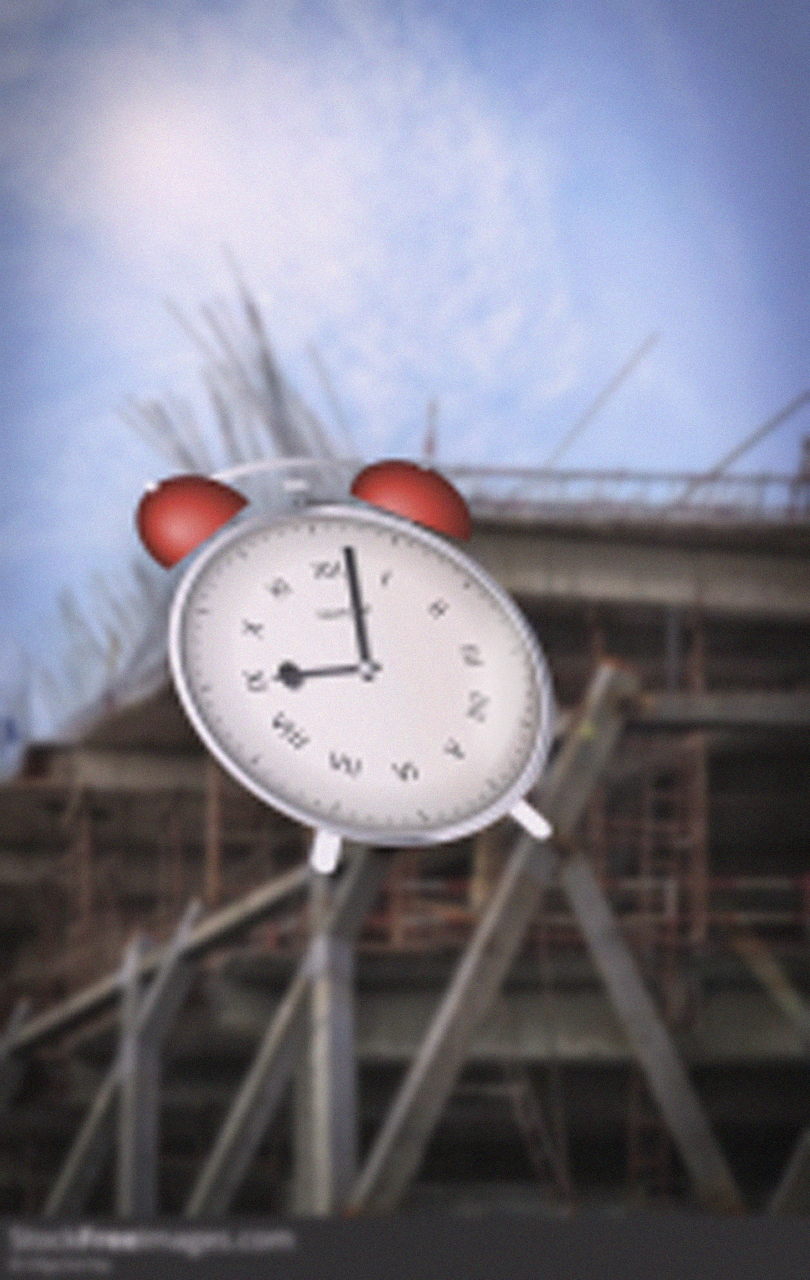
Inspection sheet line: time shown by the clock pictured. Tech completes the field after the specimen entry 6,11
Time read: 9,02
